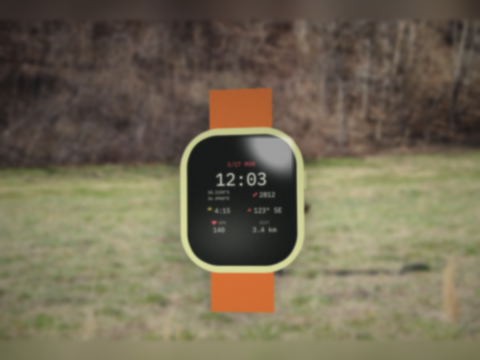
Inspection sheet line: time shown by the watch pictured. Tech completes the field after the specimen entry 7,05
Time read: 12,03
